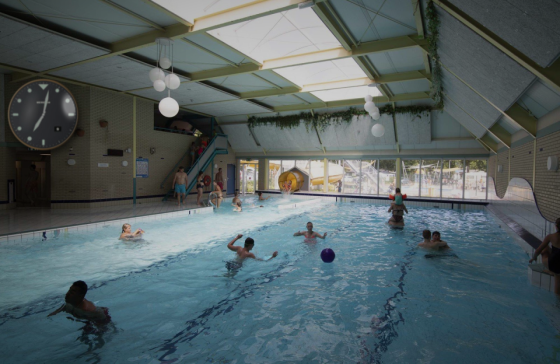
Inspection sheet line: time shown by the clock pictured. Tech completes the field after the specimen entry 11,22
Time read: 7,02
